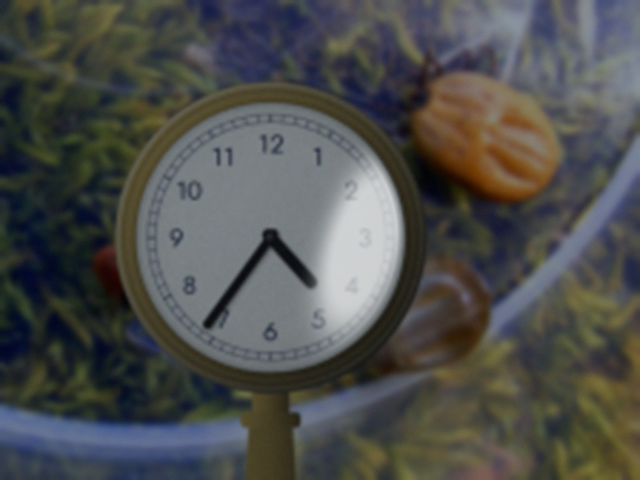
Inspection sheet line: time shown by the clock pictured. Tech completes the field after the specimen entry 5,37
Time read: 4,36
